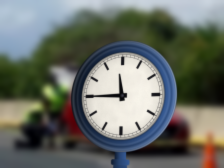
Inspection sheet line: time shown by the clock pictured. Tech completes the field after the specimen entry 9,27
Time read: 11,45
